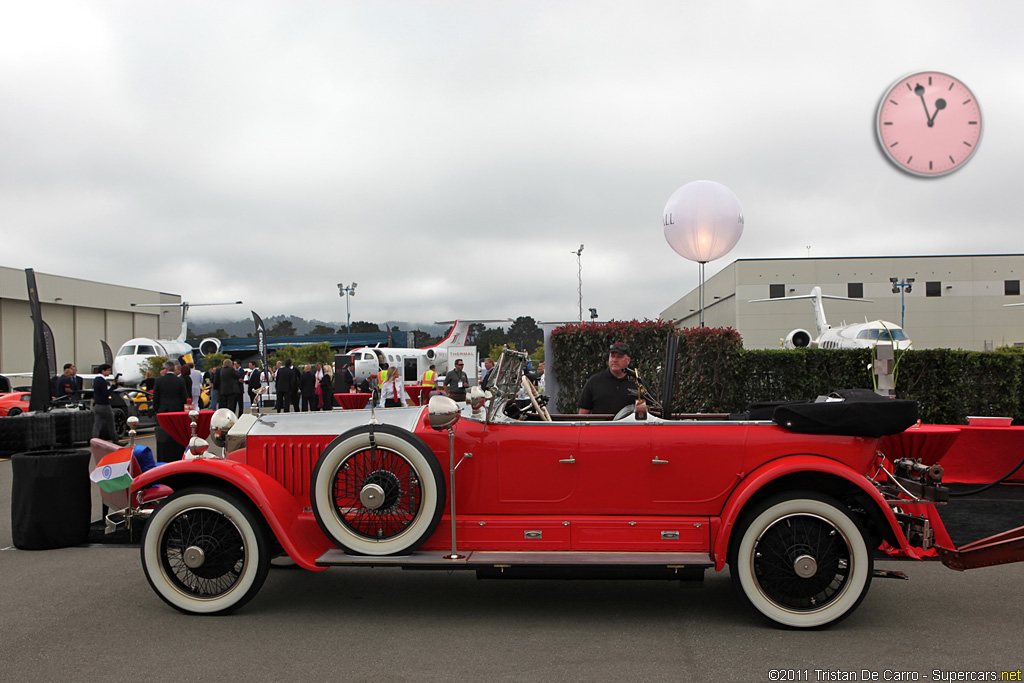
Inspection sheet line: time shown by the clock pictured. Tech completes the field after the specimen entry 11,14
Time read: 12,57
